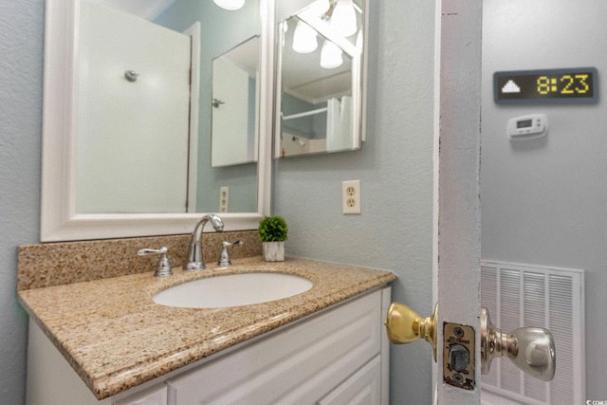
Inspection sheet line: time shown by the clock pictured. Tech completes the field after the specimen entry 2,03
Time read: 8,23
